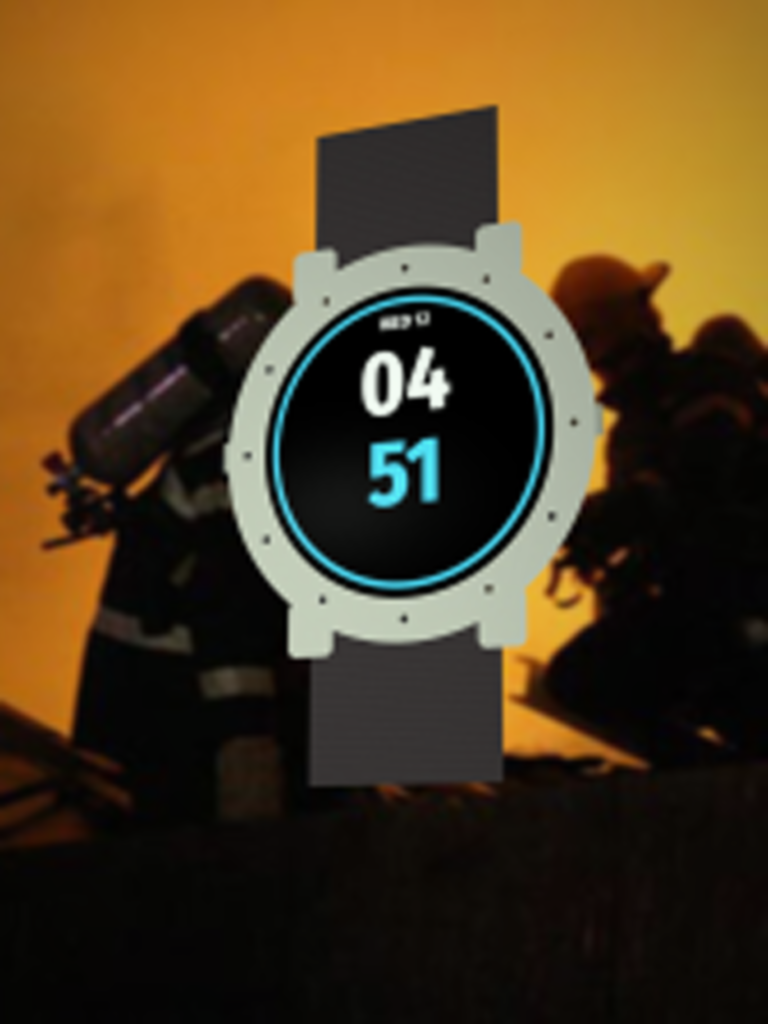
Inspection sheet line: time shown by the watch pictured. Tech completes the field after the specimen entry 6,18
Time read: 4,51
